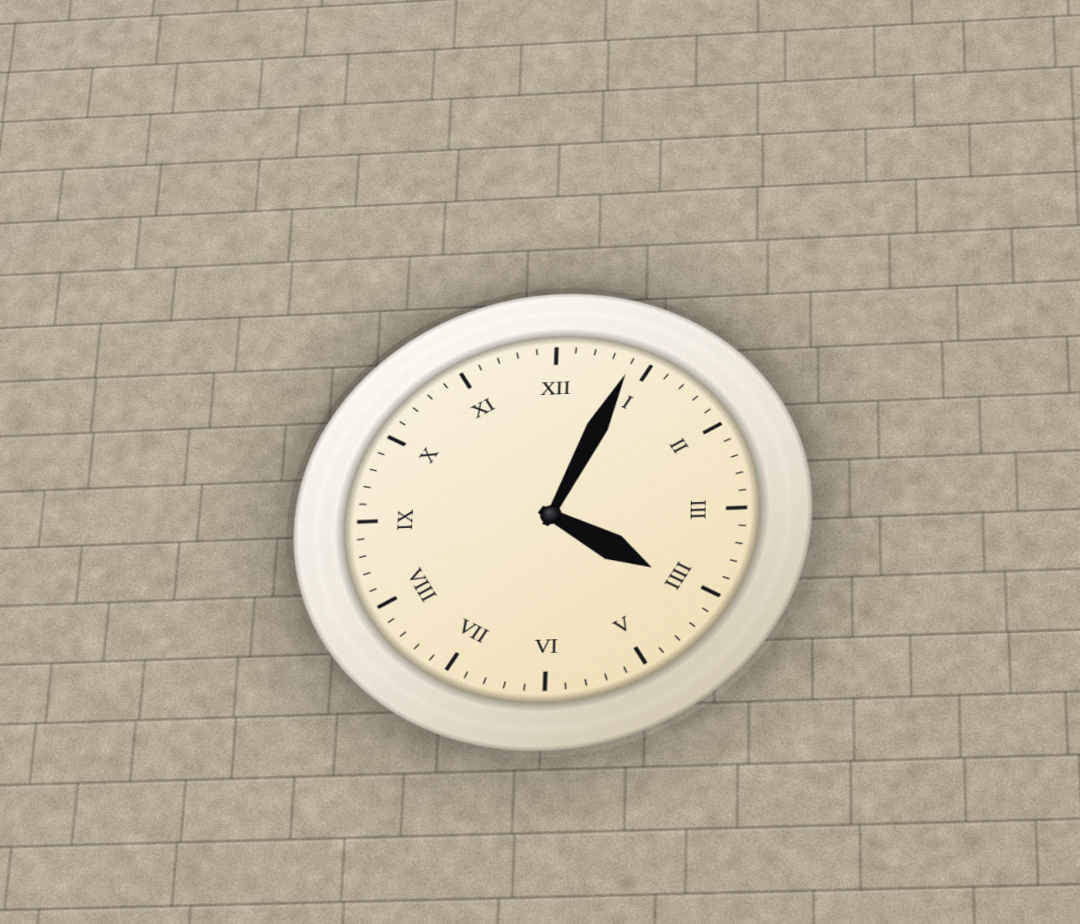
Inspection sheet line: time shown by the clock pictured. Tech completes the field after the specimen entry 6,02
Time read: 4,04
